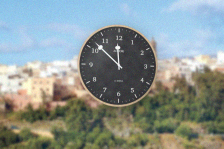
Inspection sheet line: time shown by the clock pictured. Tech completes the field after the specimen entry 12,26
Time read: 11,52
